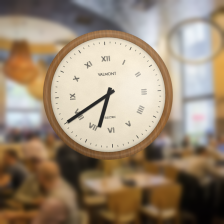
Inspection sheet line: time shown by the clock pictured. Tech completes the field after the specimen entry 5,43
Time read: 6,40
